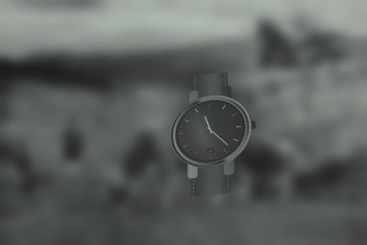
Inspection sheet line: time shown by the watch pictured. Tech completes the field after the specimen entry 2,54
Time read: 11,23
